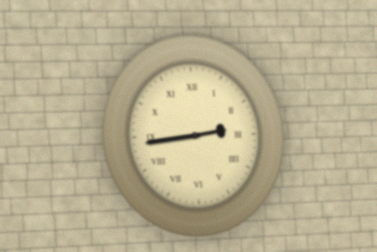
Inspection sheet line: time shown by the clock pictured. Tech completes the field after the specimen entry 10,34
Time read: 2,44
